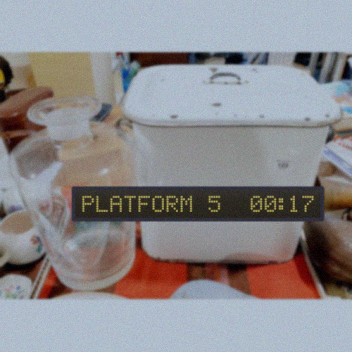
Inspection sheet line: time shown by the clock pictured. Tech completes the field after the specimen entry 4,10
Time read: 0,17
